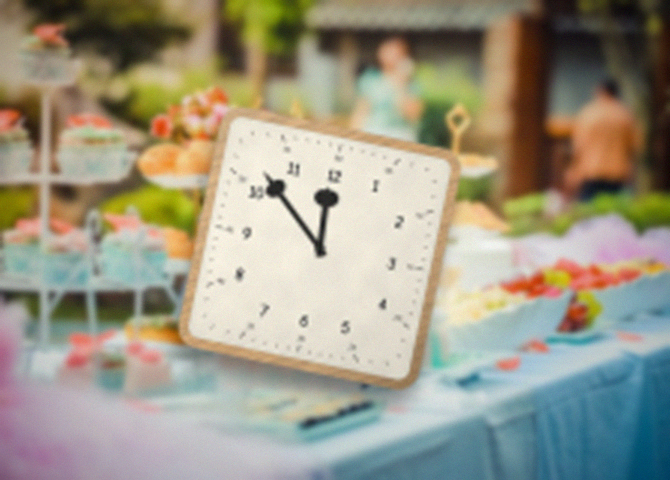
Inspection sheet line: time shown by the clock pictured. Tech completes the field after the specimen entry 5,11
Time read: 11,52
